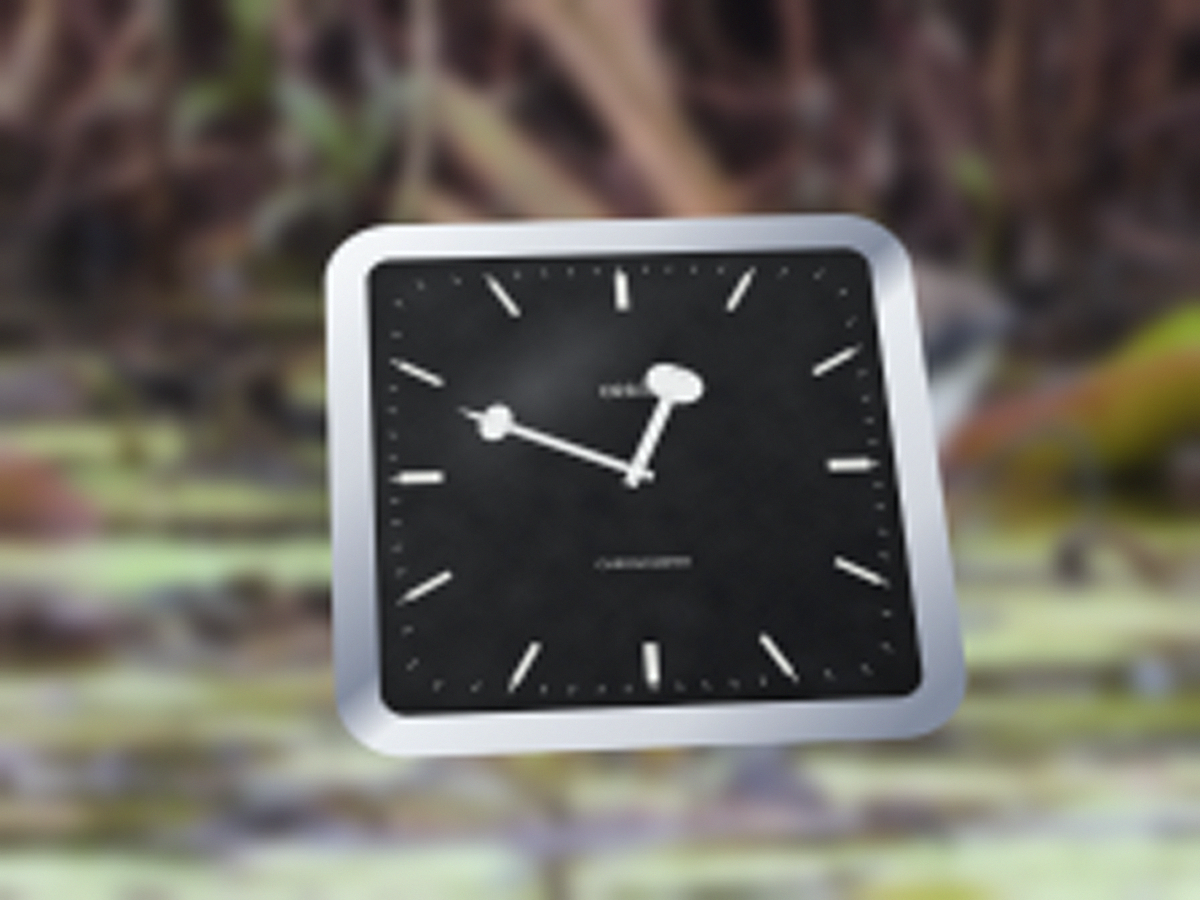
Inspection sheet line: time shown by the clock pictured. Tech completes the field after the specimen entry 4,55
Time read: 12,49
